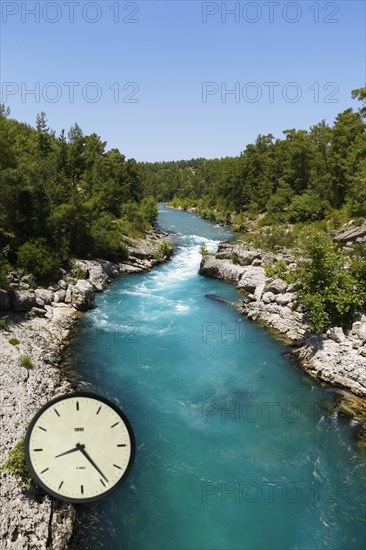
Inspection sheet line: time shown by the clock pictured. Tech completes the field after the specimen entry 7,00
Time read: 8,24
